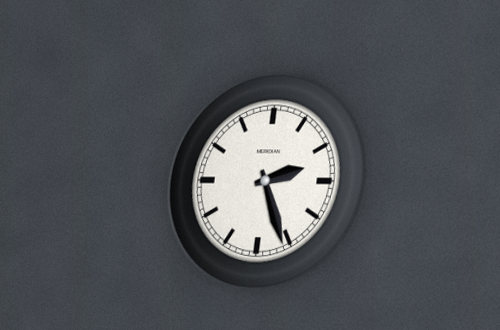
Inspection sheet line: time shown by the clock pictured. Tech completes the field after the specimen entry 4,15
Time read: 2,26
